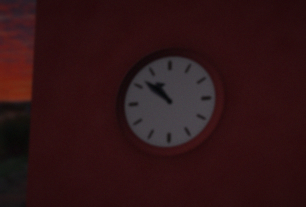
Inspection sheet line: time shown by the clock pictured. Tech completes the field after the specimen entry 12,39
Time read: 10,52
